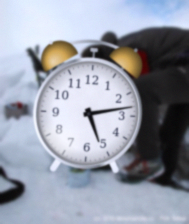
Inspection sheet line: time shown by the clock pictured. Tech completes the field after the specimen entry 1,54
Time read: 5,13
